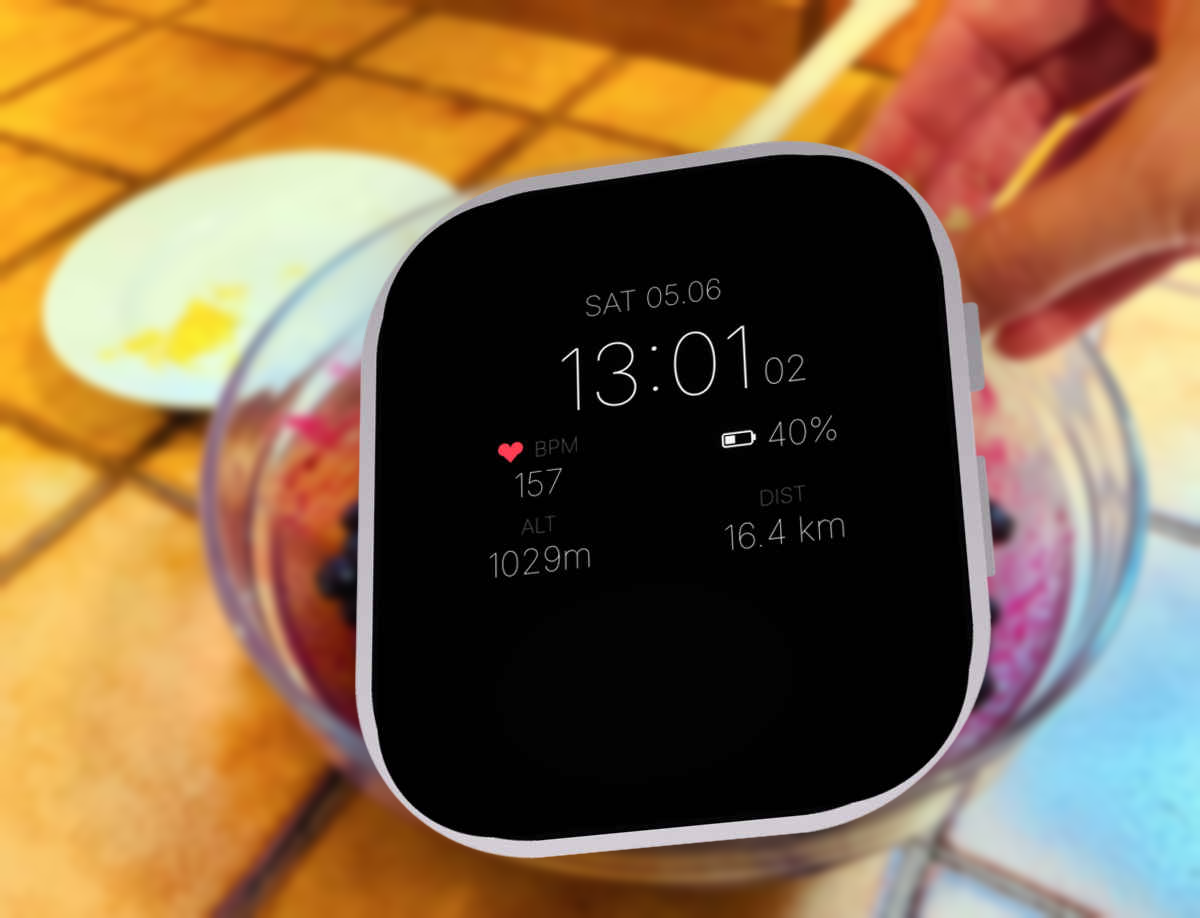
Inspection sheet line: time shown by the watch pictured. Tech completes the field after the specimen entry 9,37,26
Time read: 13,01,02
